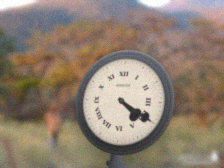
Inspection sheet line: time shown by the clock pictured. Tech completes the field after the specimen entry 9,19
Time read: 4,20
